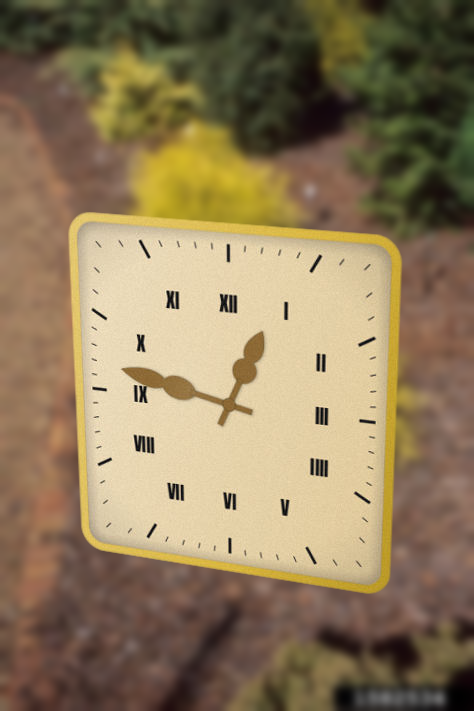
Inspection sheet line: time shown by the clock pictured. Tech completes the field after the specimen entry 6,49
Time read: 12,47
